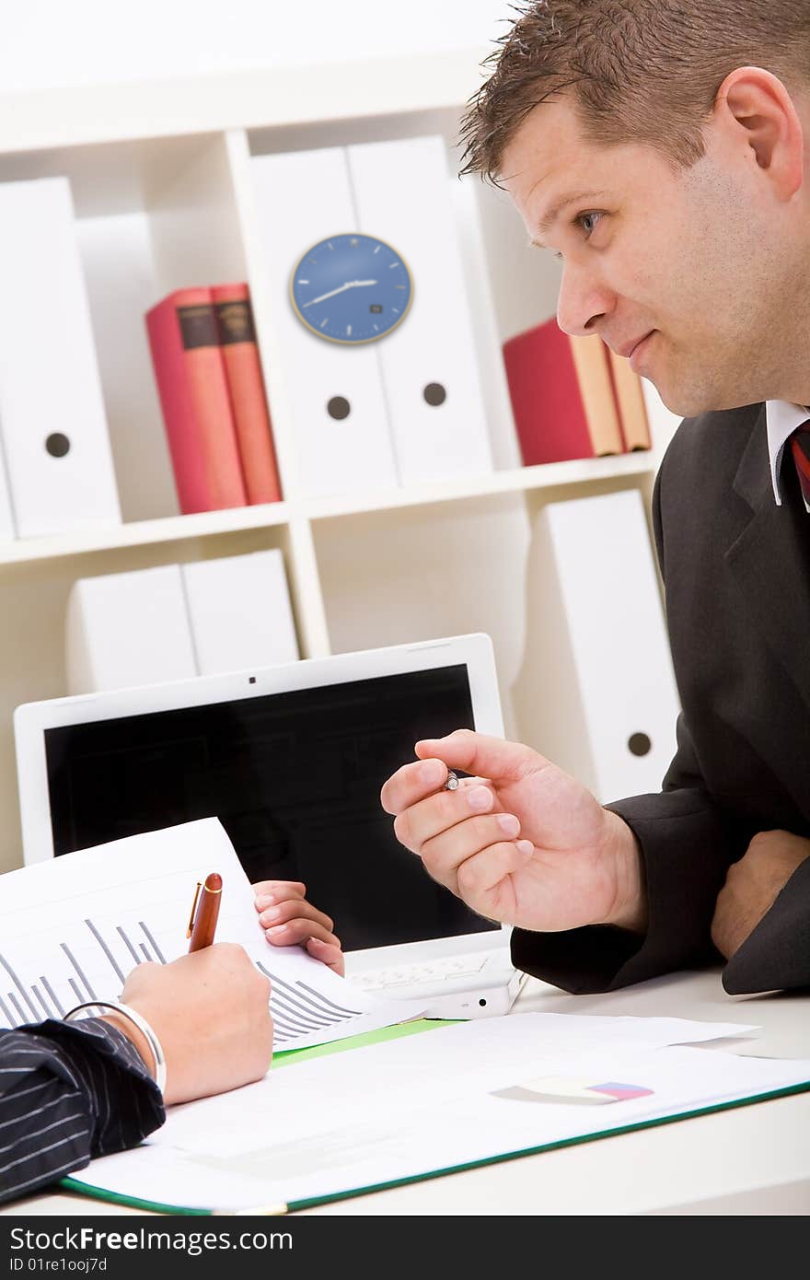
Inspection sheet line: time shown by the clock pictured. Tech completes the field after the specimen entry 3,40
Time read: 2,40
